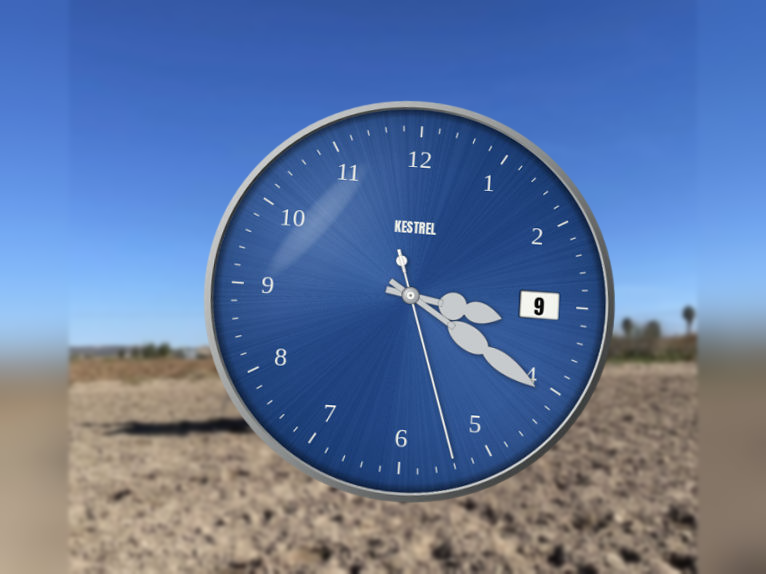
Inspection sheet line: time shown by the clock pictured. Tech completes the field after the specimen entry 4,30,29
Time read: 3,20,27
